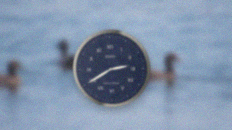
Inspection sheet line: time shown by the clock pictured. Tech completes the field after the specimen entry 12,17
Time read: 2,40
